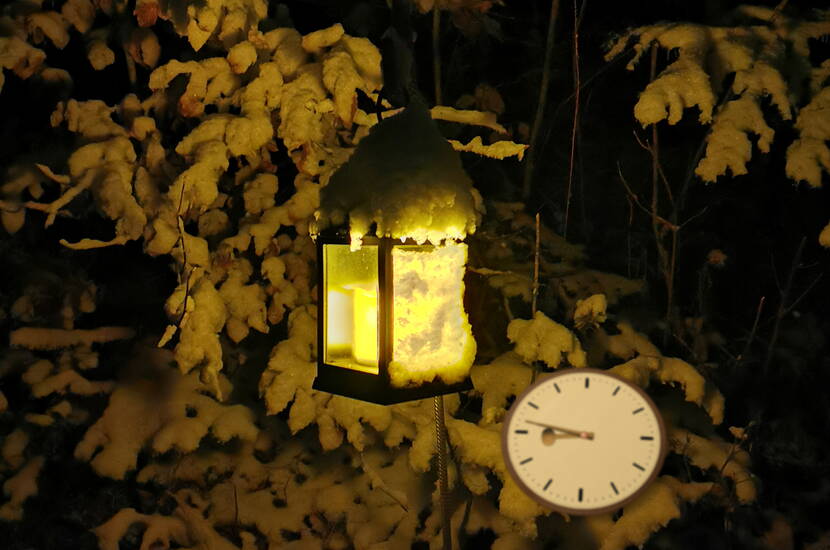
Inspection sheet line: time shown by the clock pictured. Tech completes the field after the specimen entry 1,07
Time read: 8,47
